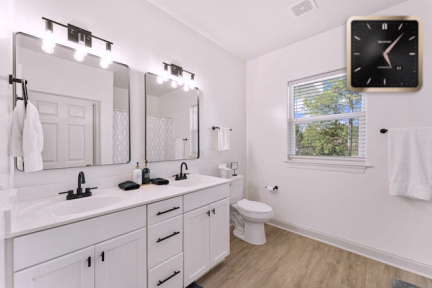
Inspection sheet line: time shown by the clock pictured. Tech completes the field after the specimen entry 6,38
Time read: 5,07
